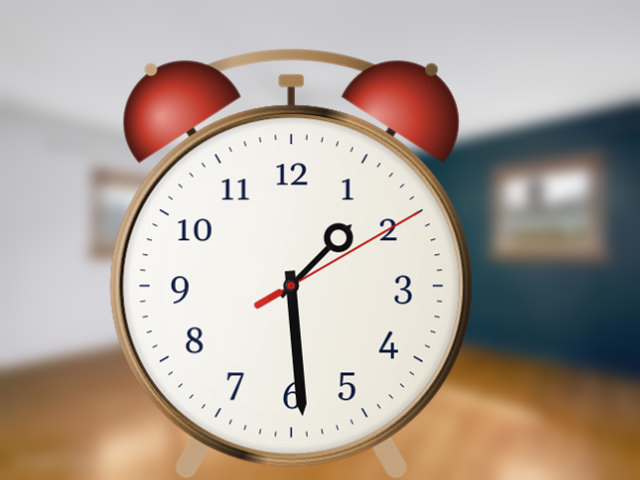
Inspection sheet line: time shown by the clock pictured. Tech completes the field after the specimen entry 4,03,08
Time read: 1,29,10
